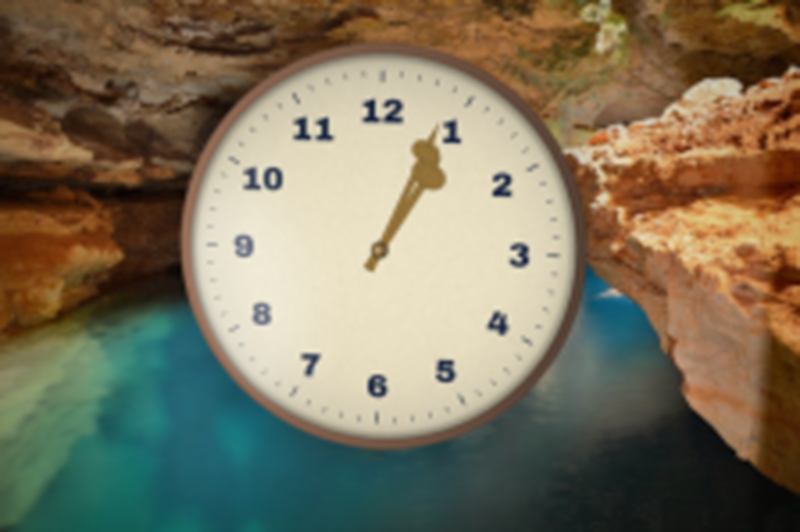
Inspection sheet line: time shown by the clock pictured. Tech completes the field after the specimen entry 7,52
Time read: 1,04
